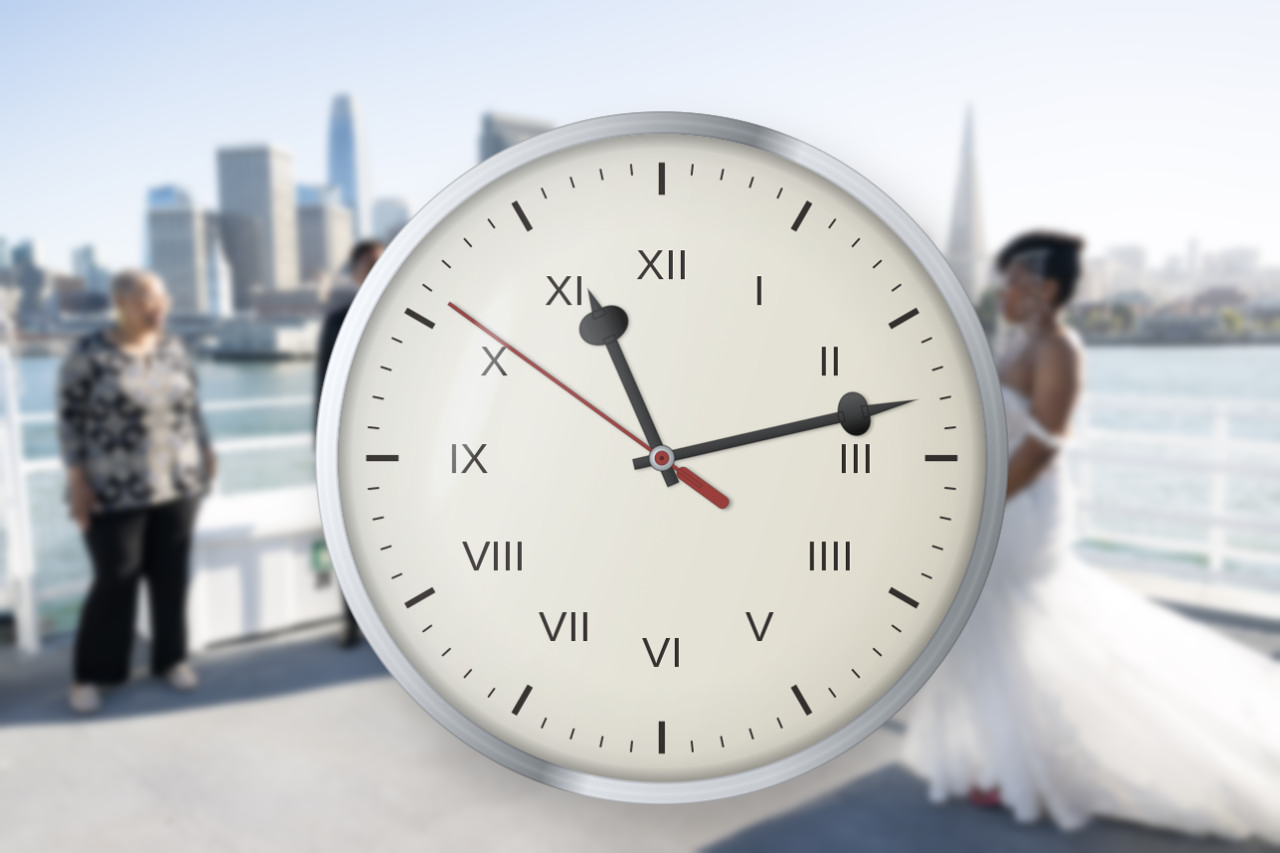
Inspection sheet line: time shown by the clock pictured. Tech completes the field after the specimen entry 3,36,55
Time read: 11,12,51
